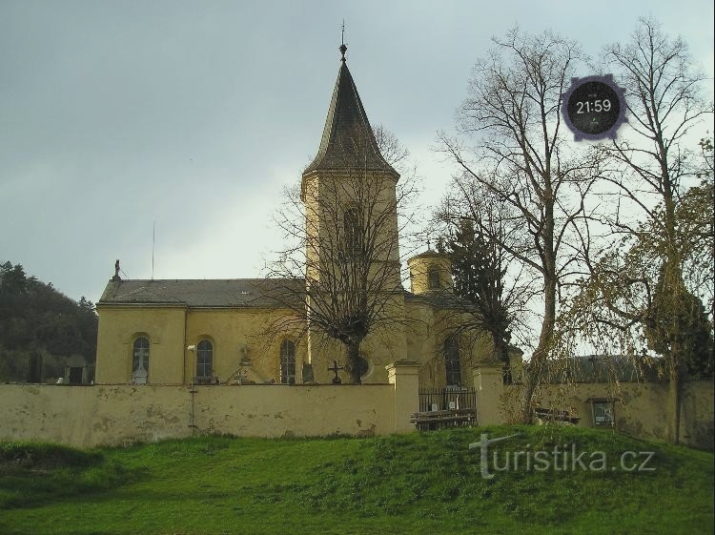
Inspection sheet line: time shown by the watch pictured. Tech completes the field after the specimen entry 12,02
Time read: 21,59
